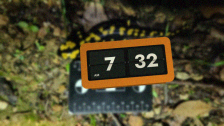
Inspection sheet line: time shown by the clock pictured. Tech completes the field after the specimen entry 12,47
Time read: 7,32
